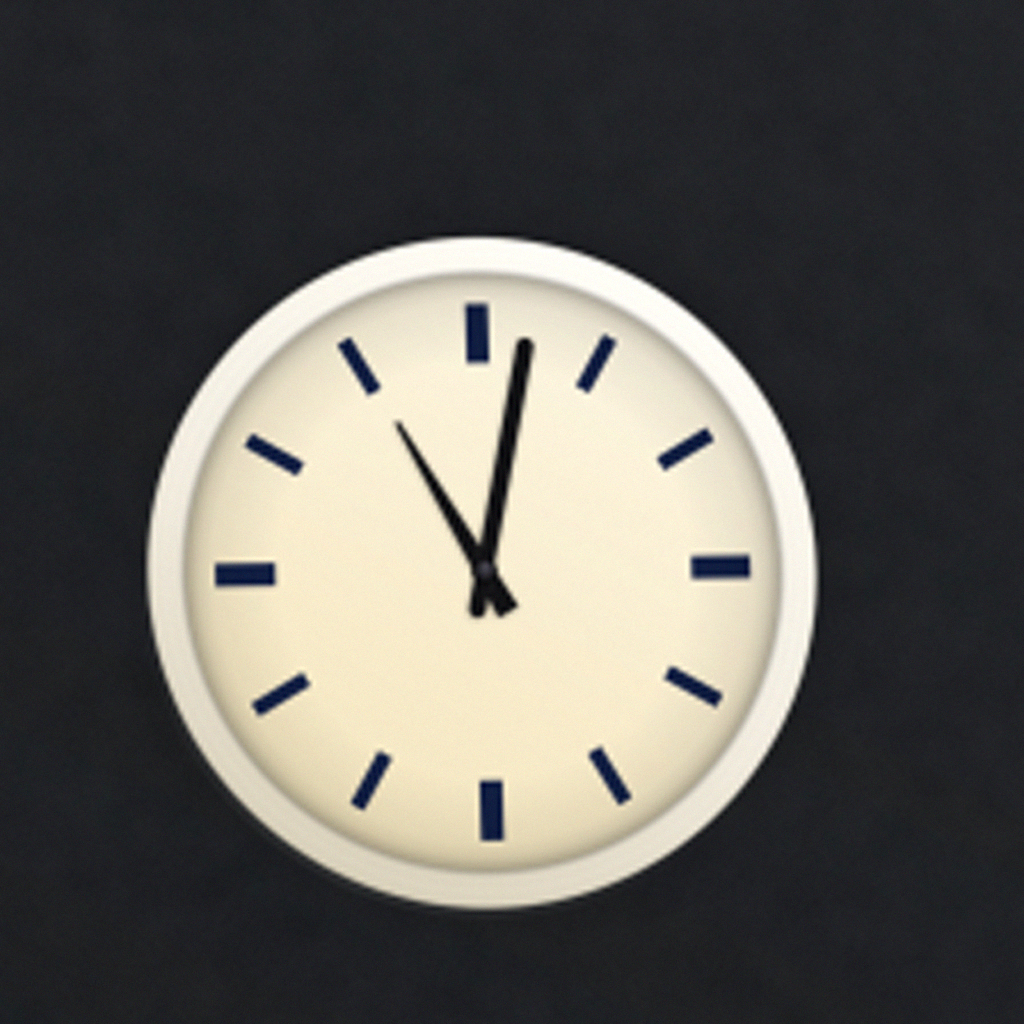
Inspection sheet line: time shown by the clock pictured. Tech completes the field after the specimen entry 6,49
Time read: 11,02
